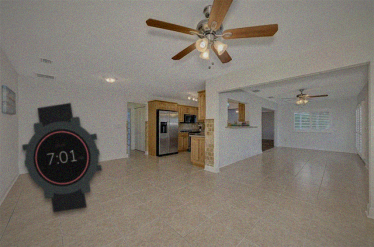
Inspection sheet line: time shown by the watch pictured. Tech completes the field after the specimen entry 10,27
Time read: 7,01
